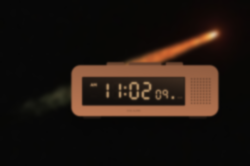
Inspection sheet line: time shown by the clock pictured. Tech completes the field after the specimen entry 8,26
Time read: 11,02
